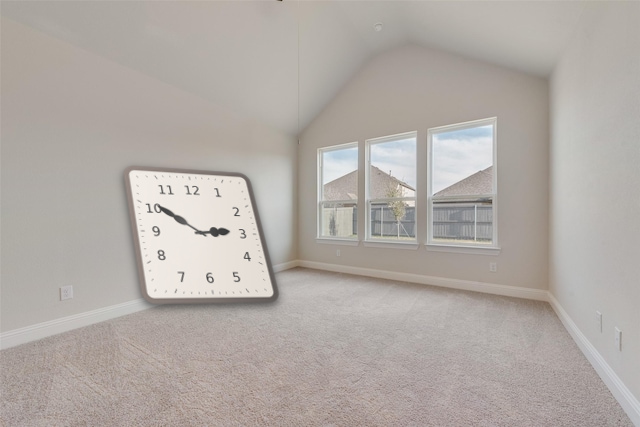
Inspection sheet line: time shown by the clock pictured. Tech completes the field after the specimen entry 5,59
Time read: 2,51
